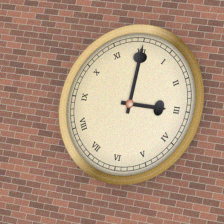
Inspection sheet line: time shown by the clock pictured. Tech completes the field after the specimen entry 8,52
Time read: 3,00
